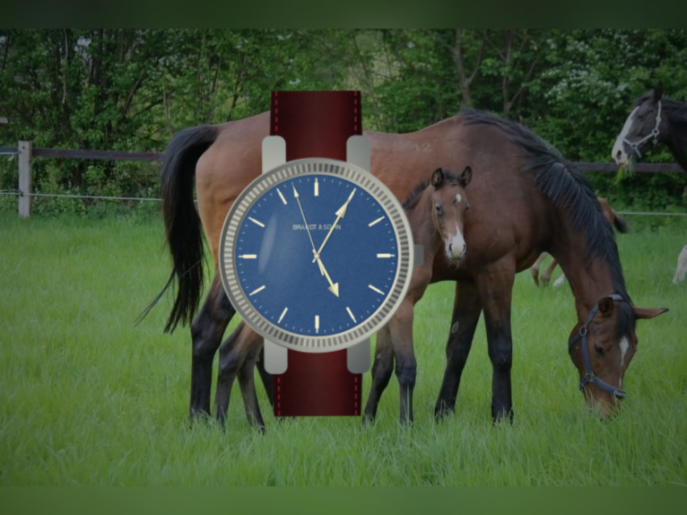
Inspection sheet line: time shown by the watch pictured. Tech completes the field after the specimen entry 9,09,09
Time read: 5,04,57
